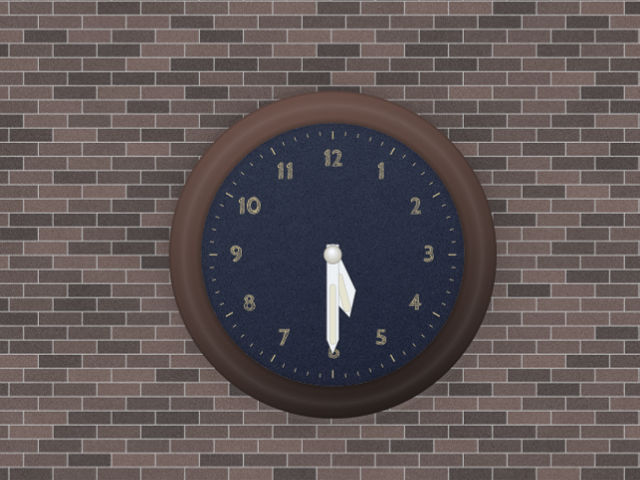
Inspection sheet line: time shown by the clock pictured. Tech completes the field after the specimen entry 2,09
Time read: 5,30
